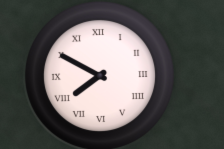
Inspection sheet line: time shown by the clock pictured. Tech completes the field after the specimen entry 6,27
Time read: 7,50
